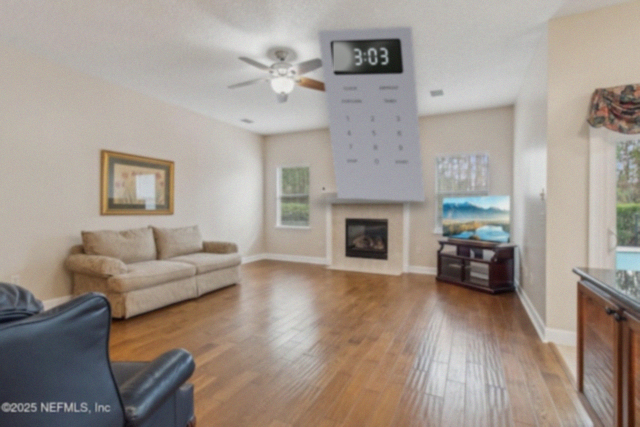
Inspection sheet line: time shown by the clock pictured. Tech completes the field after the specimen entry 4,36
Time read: 3,03
